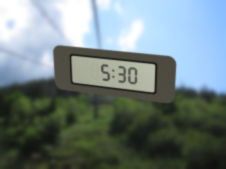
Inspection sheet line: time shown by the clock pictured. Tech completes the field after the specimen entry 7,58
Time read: 5,30
